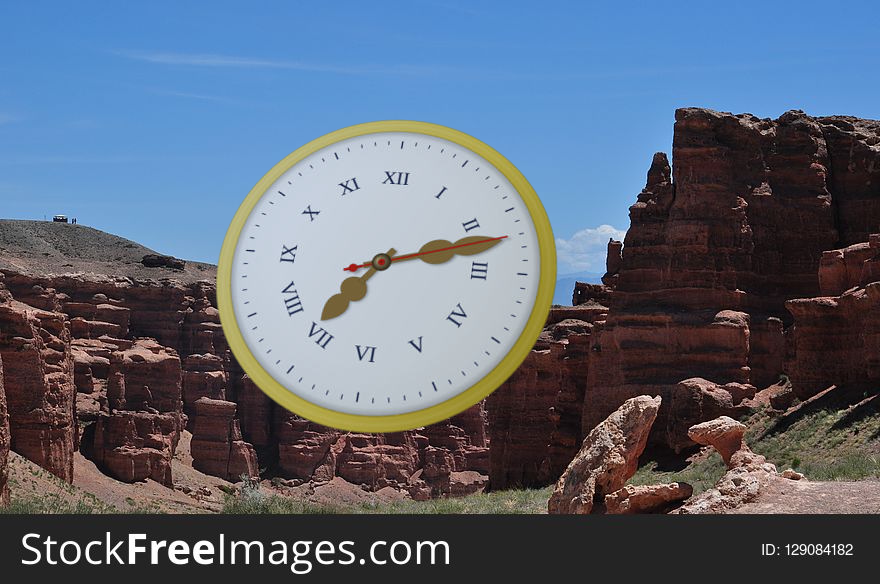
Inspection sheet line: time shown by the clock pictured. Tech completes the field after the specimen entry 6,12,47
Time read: 7,12,12
